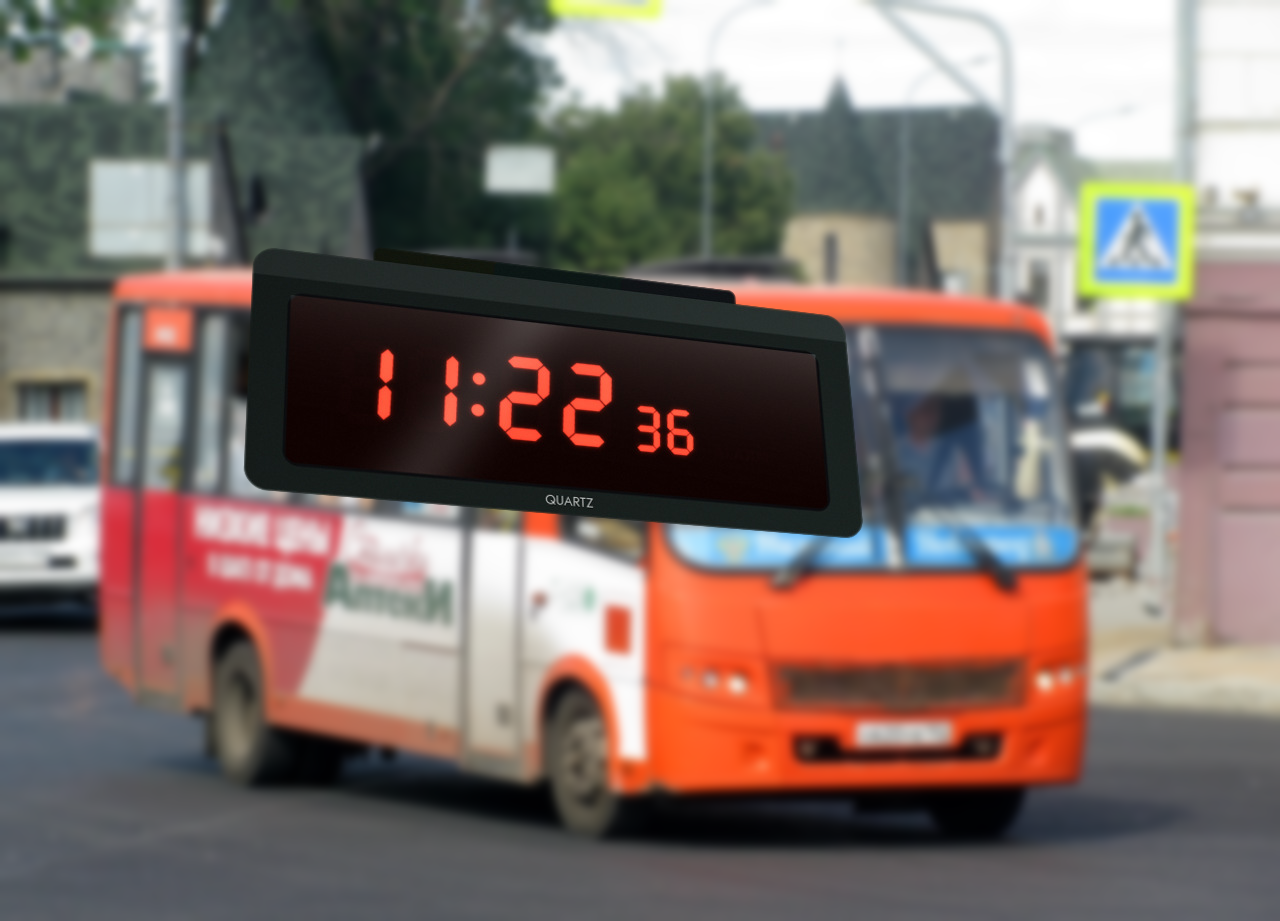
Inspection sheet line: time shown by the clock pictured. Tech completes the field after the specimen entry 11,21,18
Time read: 11,22,36
